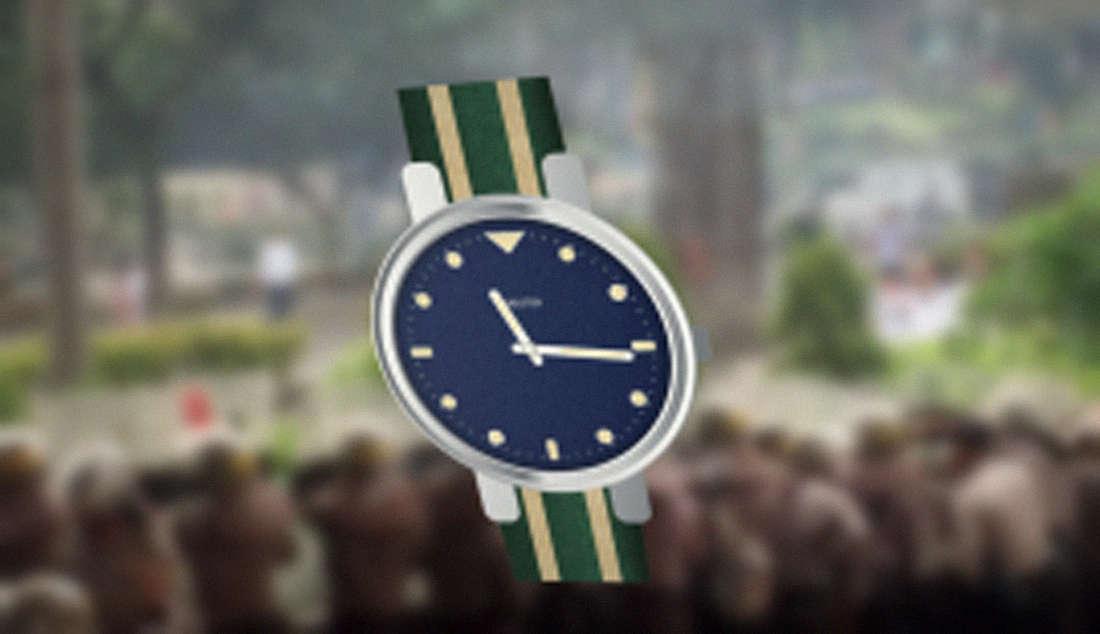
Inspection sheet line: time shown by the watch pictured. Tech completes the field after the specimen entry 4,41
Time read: 11,16
